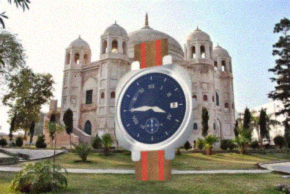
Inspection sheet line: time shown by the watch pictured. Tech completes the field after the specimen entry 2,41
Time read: 3,45
